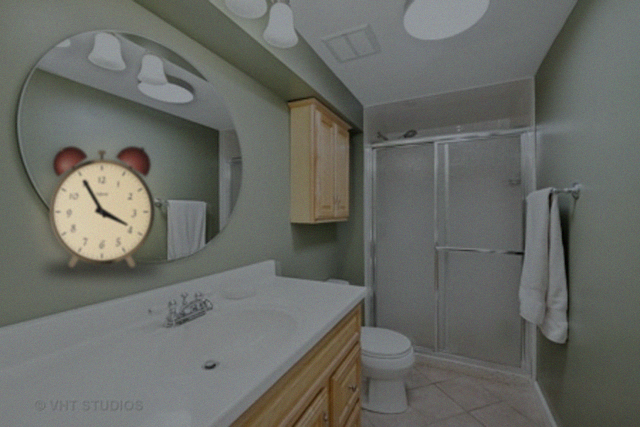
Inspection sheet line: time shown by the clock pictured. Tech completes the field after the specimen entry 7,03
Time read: 3,55
